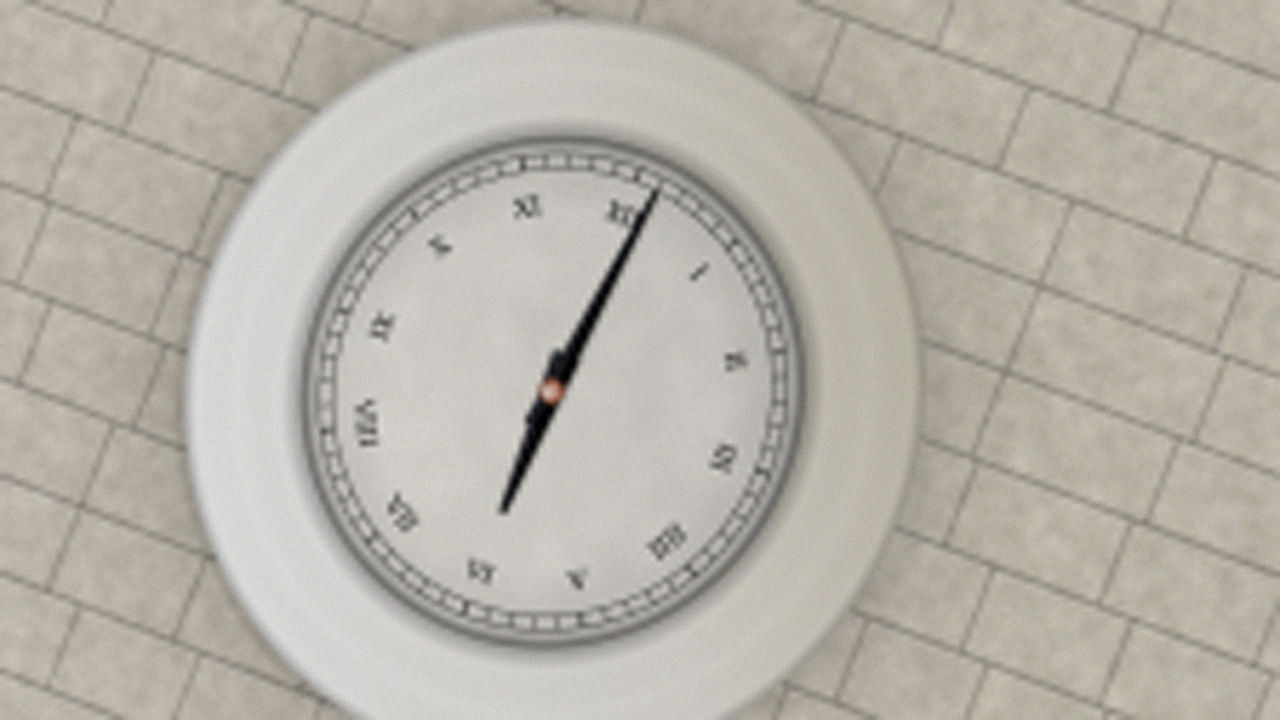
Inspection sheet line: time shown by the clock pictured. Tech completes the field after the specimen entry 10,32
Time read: 6,01
